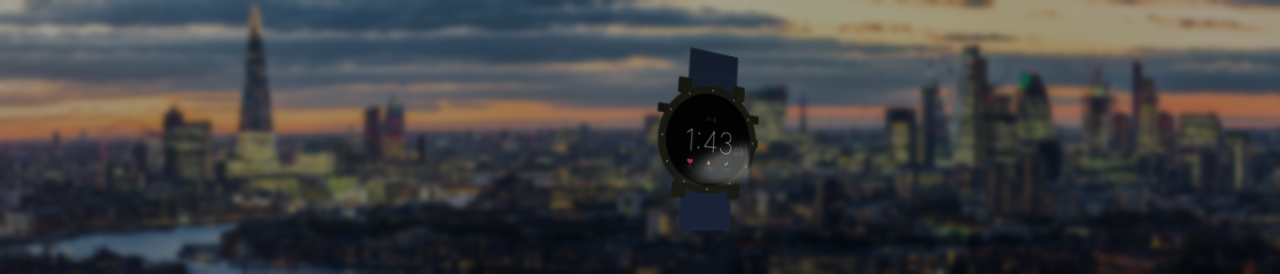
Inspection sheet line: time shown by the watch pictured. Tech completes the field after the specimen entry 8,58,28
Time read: 1,43,03
